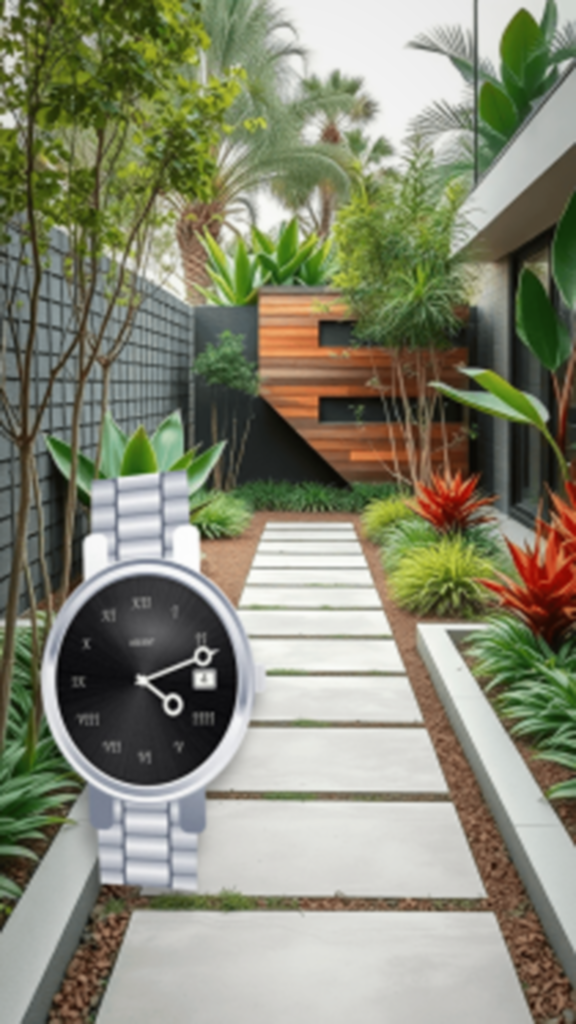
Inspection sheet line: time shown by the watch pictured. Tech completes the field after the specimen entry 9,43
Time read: 4,12
